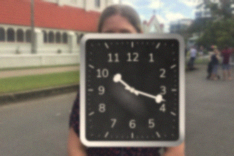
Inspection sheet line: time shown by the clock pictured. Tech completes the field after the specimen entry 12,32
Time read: 10,18
